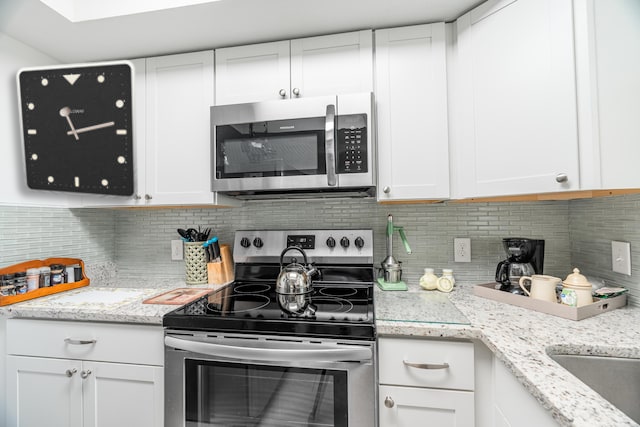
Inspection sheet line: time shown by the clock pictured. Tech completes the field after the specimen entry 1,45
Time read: 11,13
